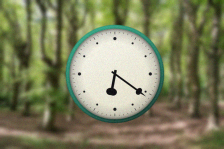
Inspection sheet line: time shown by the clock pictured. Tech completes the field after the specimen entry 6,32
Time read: 6,21
